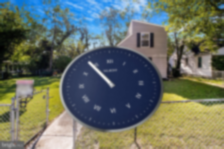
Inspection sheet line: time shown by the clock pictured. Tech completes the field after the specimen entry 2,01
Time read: 10,54
